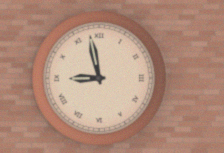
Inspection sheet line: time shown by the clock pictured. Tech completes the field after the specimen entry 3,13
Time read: 8,58
